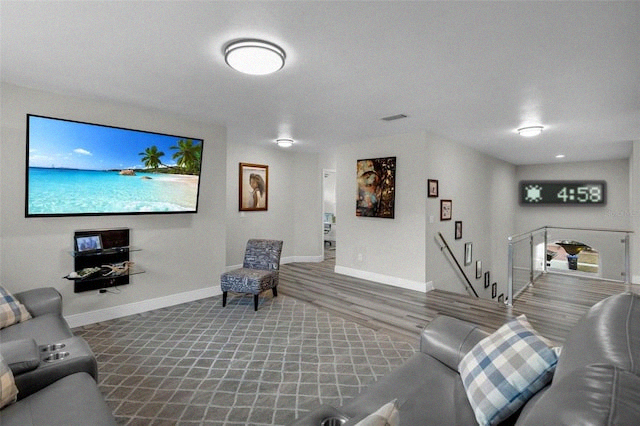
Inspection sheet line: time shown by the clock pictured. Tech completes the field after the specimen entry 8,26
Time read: 4,58
